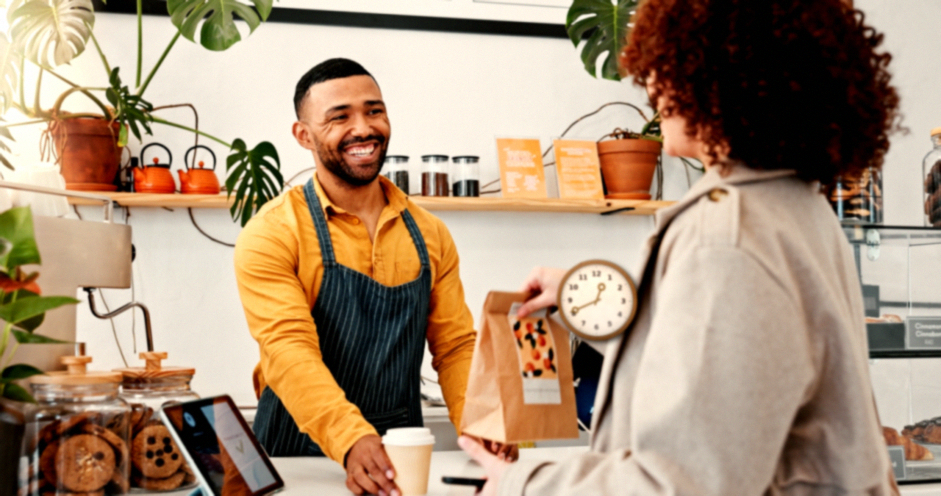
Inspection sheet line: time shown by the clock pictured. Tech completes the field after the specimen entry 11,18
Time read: 12,41
